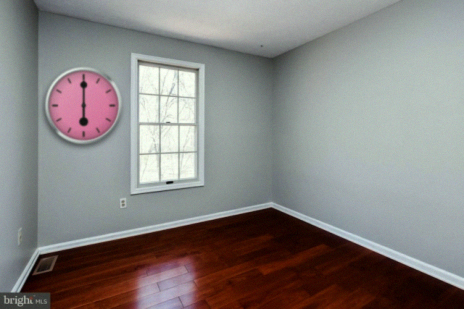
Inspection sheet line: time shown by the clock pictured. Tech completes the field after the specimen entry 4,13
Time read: 6,00
